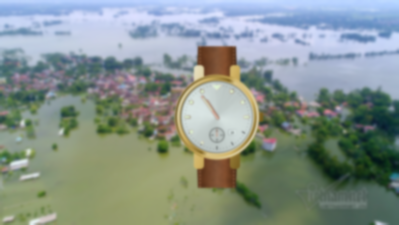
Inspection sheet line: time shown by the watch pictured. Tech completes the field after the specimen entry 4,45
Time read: 10,54
